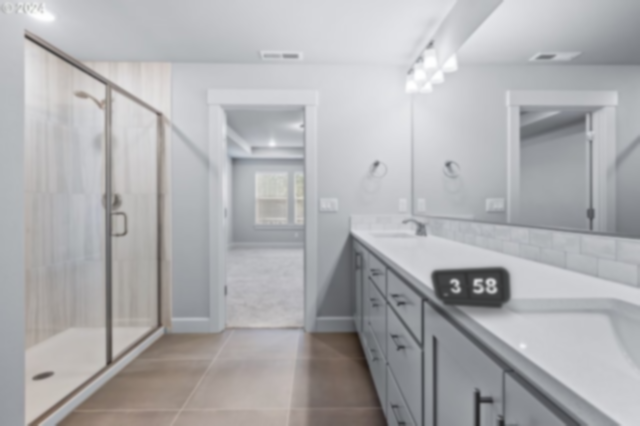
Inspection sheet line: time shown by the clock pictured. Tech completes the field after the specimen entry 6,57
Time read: 3,58
